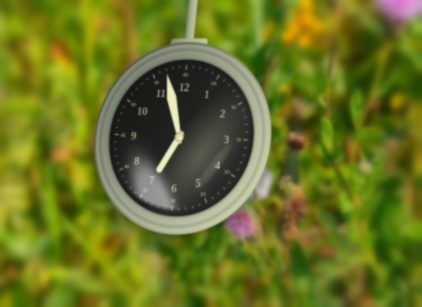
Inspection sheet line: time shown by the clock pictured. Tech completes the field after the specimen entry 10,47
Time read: 6,57
